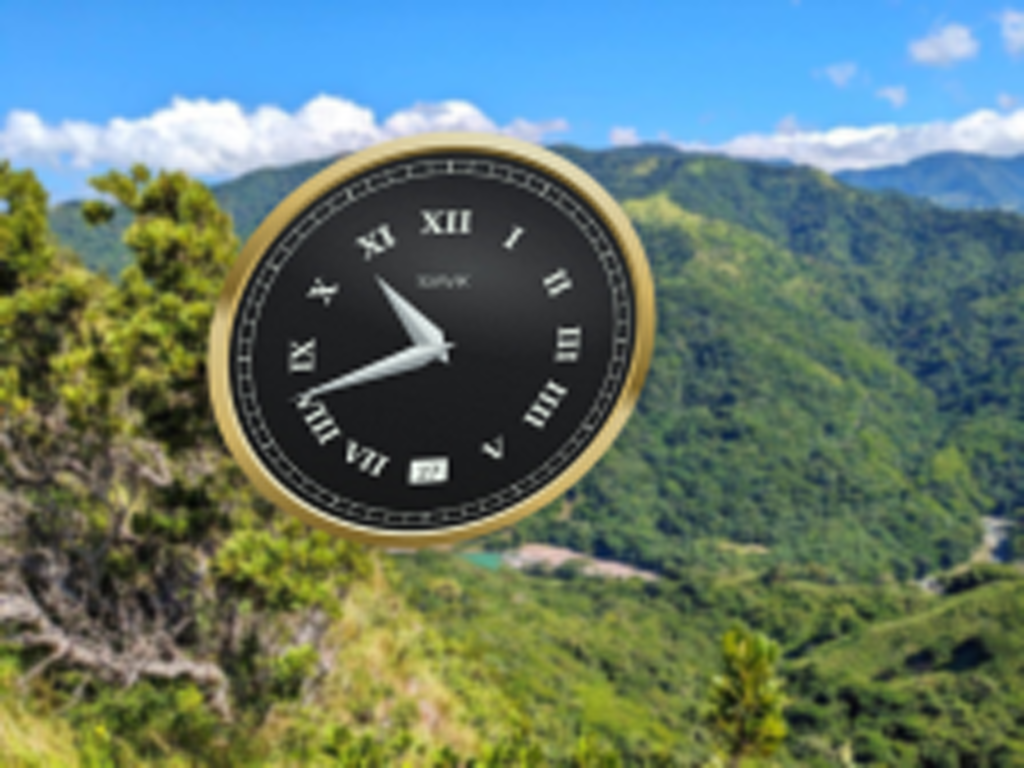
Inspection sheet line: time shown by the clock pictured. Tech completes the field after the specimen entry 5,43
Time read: 10,42
